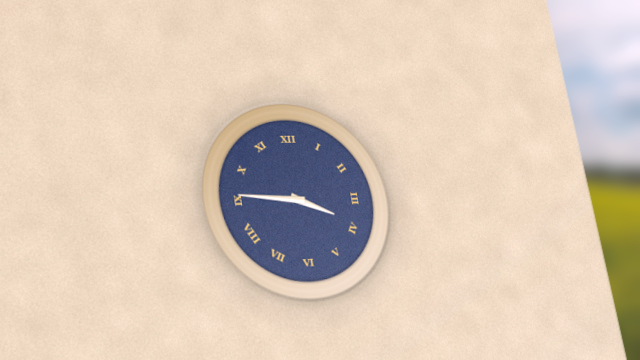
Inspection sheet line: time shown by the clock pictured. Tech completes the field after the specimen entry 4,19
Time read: 3,46
